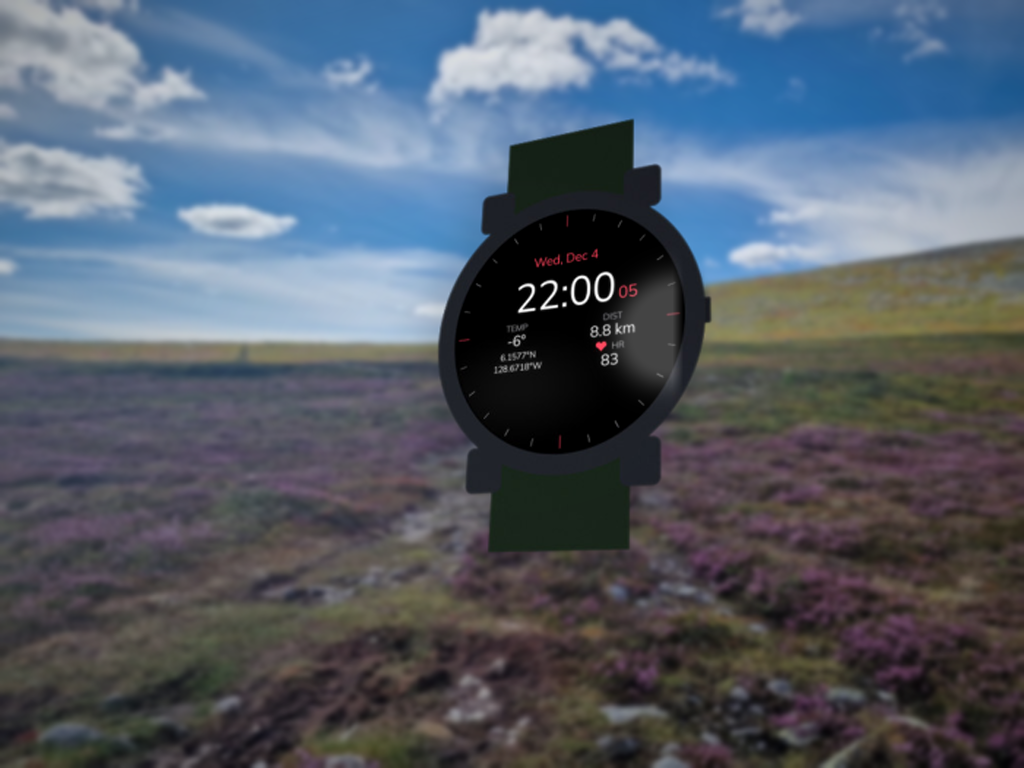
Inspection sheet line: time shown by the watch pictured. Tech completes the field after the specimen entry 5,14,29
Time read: 22,00,05
